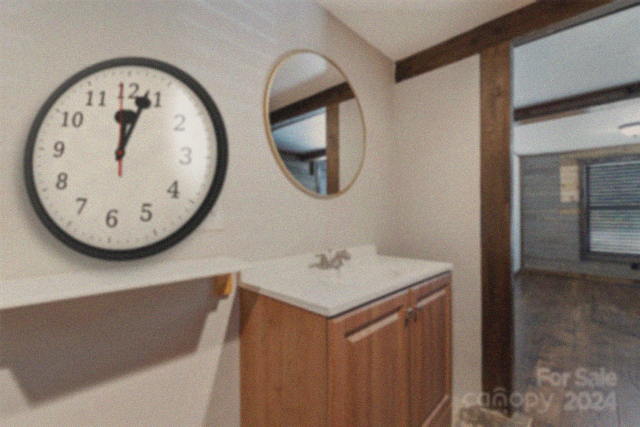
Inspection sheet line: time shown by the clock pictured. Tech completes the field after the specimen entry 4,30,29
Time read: 12,02,59
